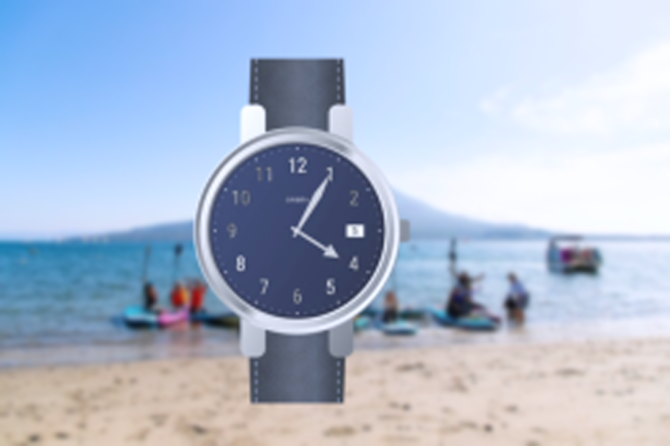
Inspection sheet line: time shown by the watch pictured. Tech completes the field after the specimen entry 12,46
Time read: 4,05
